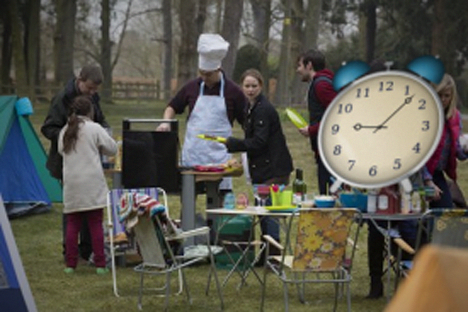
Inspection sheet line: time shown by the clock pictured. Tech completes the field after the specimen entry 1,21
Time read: 9,07
